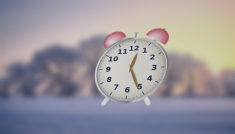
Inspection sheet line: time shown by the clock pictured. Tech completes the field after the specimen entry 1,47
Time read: 12,26
